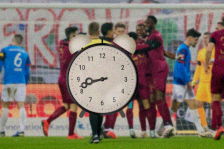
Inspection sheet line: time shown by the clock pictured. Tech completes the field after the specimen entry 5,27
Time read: 8,42
